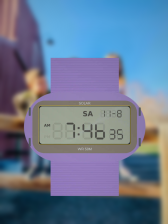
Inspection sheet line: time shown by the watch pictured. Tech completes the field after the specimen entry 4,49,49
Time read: 7,46,35
